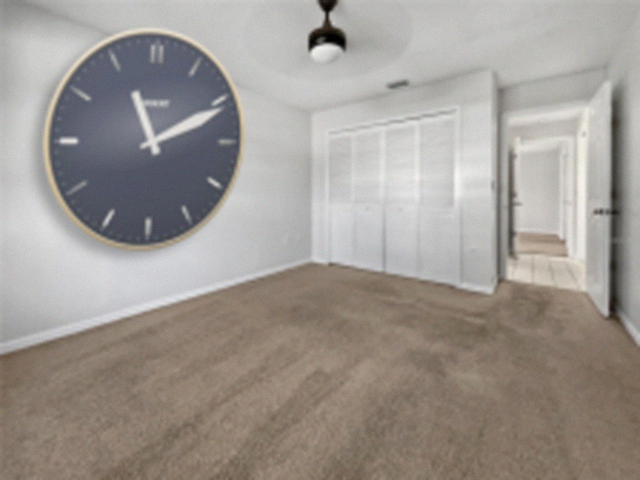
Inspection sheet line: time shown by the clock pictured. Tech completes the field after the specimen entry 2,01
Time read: 11,11
